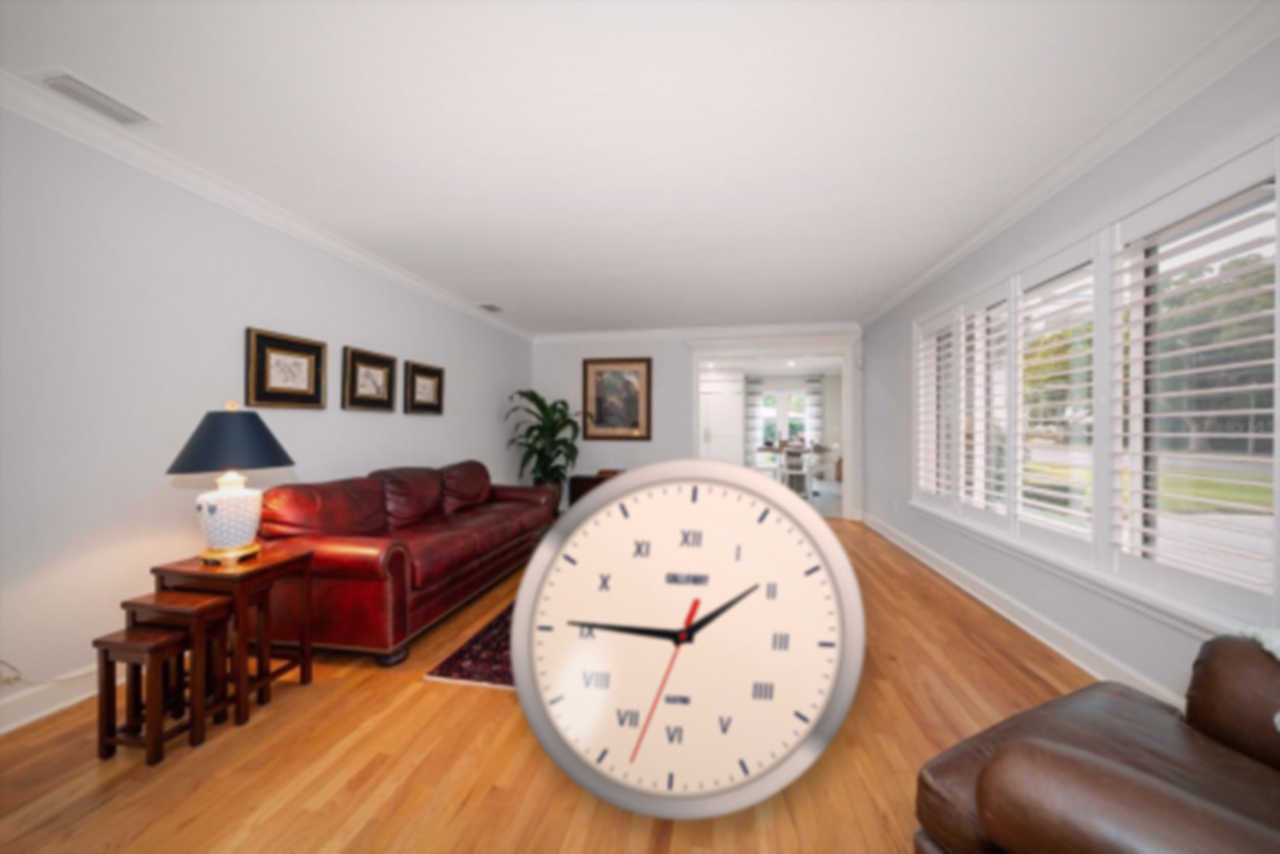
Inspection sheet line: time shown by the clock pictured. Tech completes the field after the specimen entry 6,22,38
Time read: 1,45,33
